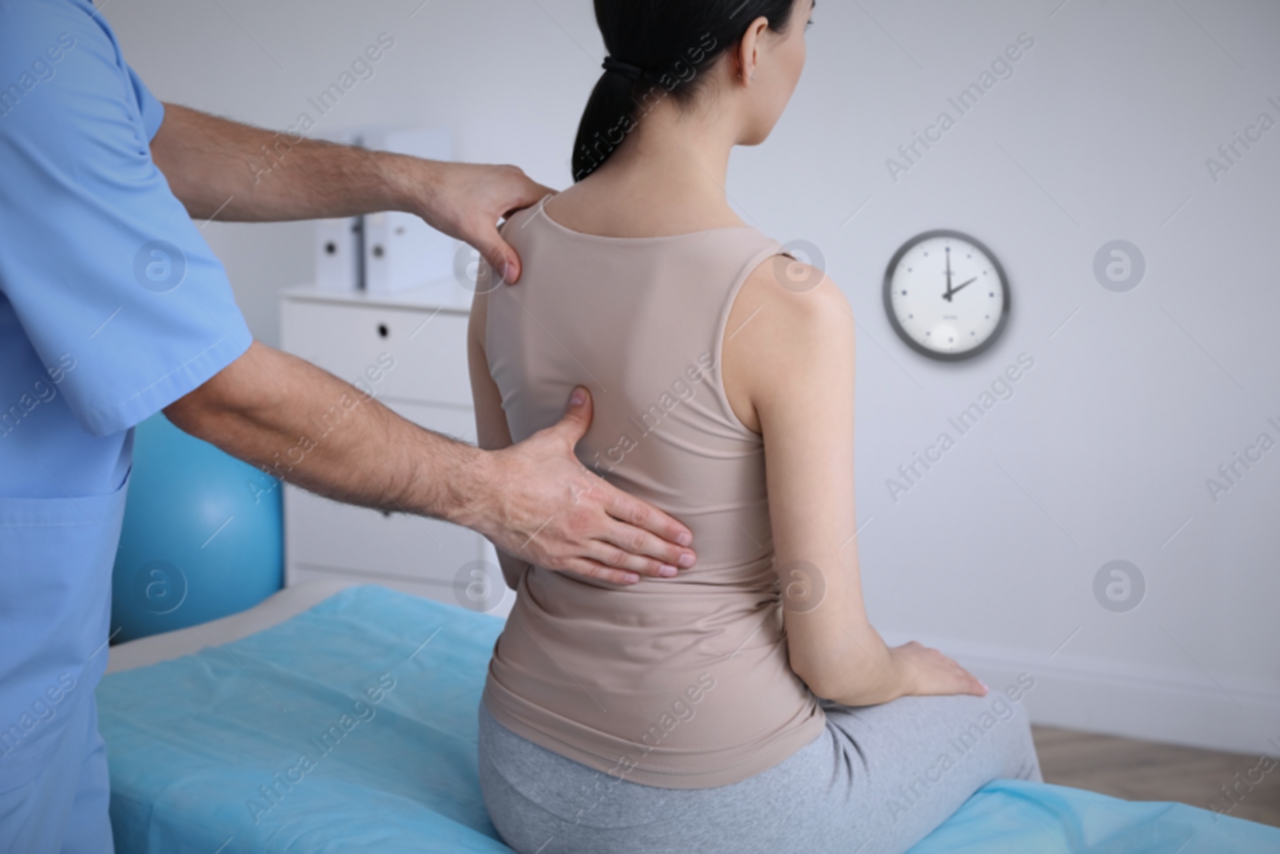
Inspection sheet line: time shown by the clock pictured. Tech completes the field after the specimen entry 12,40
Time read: 2,00
